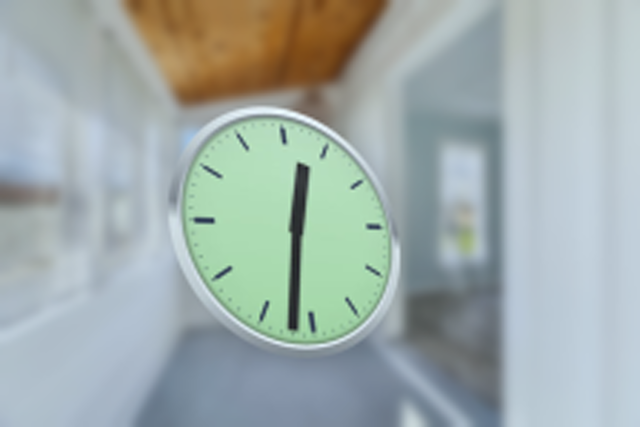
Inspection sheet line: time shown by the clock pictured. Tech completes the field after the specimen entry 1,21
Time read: 12,32
